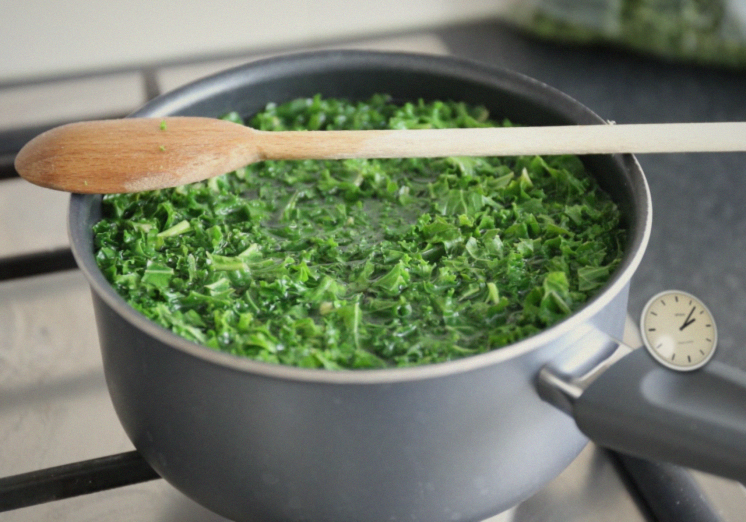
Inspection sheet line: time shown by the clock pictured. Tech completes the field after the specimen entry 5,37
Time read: 2,07
